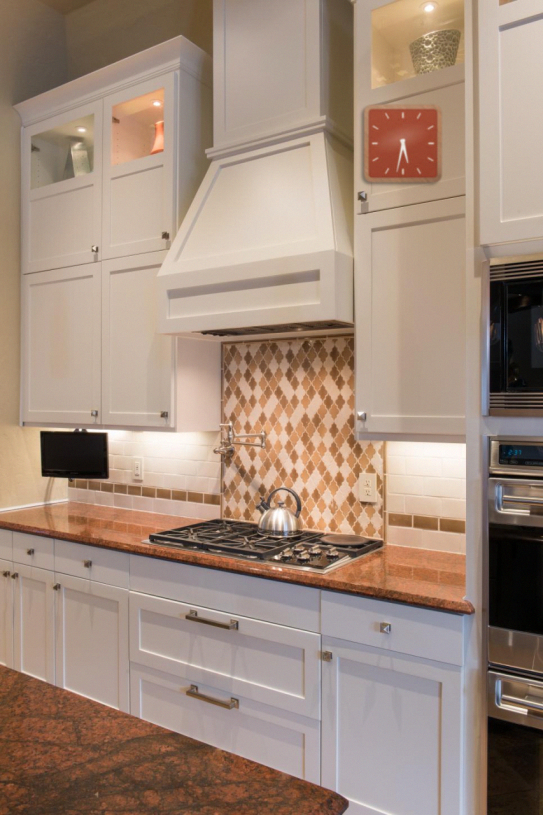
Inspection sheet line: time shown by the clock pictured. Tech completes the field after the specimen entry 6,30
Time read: 5,32
